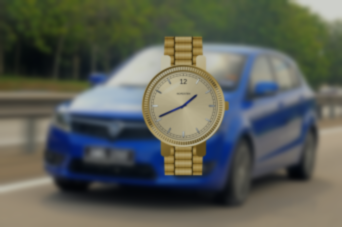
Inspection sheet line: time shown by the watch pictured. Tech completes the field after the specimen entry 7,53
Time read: 1,41
